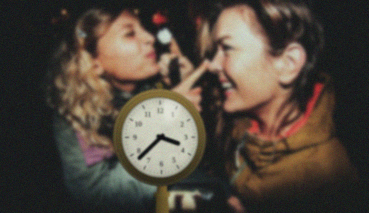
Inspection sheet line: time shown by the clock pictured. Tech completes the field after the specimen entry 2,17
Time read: 3,38
